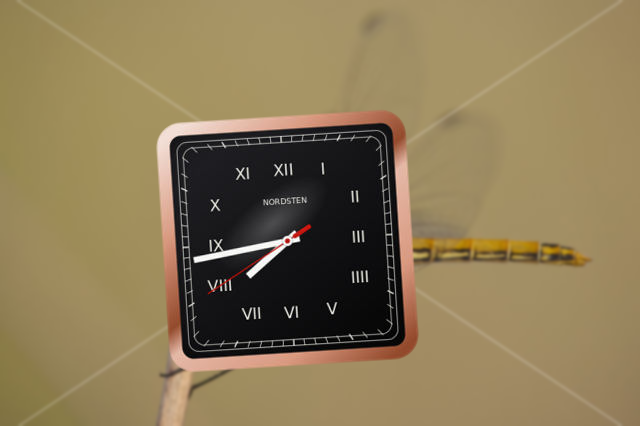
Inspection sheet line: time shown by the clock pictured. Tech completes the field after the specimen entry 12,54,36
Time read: 7,43,40
